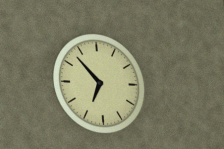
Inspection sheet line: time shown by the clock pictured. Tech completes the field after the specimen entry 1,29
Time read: 6,53
